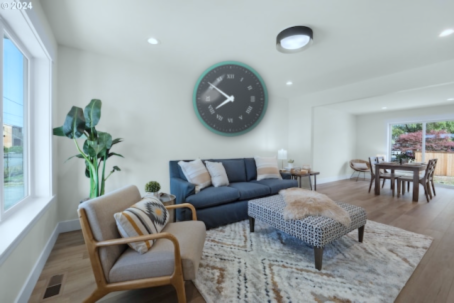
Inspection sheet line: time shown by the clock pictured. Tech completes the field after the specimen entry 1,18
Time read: 7,51
